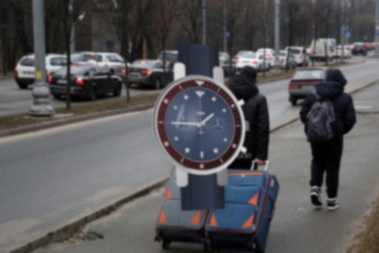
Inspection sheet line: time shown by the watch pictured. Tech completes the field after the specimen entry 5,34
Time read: 1,45
